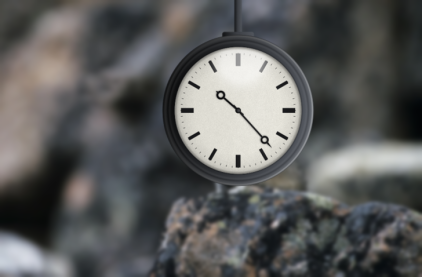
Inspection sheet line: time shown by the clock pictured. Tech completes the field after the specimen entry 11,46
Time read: 10,23
